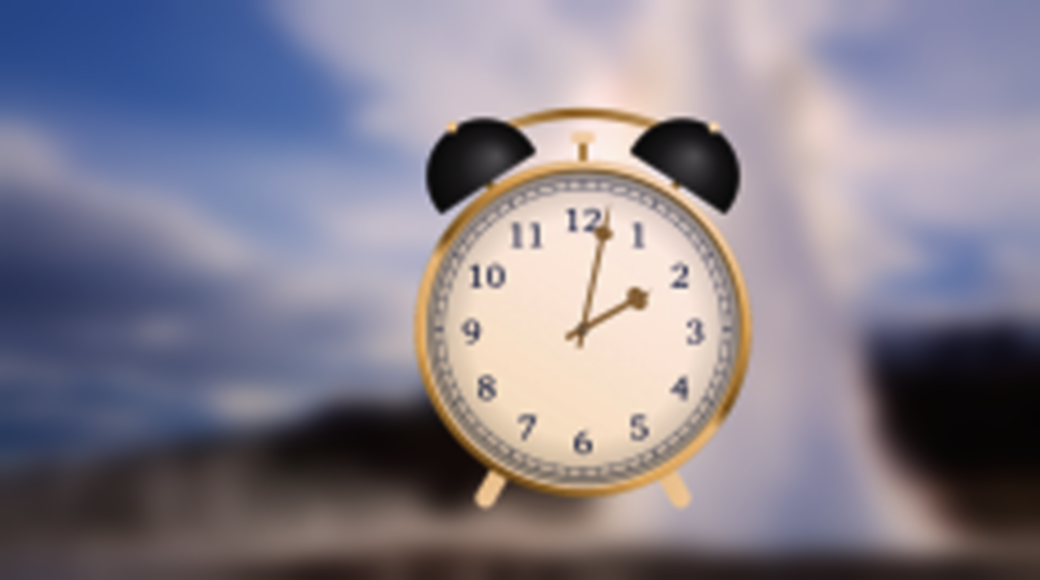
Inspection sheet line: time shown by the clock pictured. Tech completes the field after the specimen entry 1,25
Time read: 2,02
